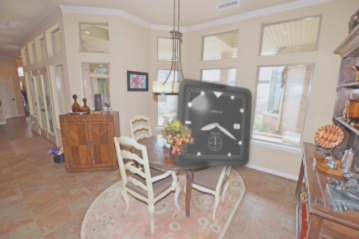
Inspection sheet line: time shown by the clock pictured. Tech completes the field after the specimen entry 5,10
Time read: 8,20
